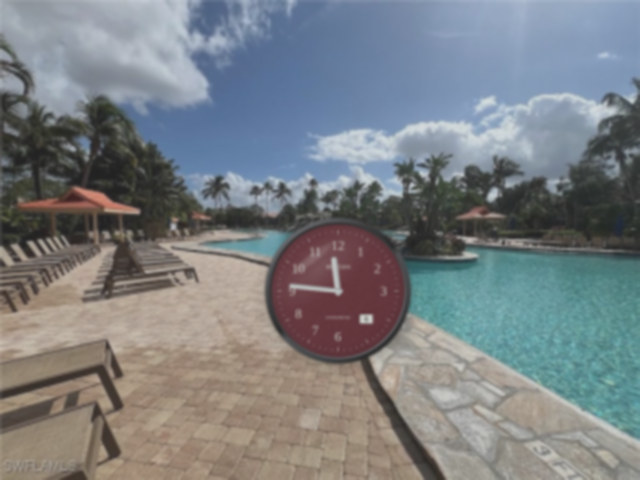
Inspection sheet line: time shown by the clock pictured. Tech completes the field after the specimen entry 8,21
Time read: 11,46
